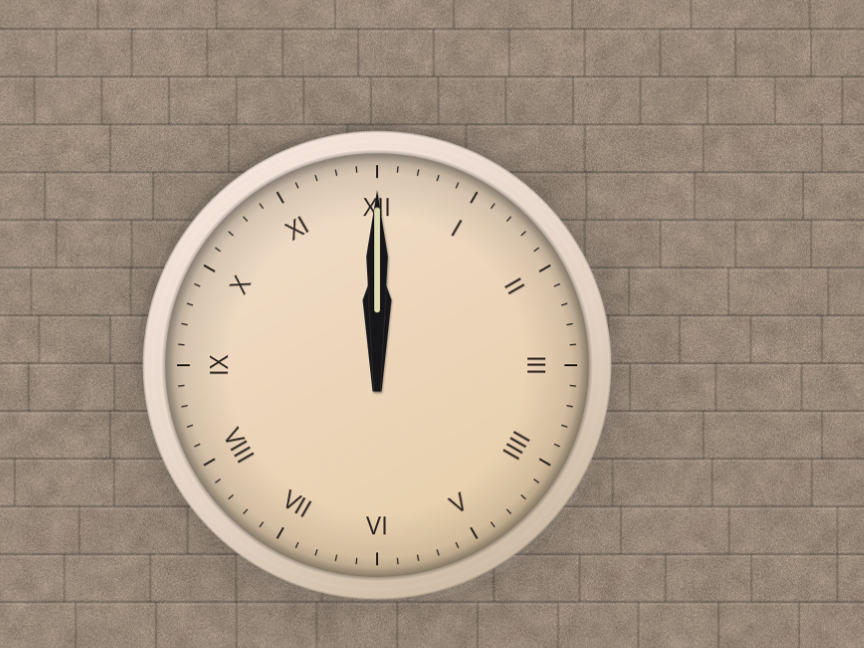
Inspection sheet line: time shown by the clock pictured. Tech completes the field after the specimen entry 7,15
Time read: 12,00
